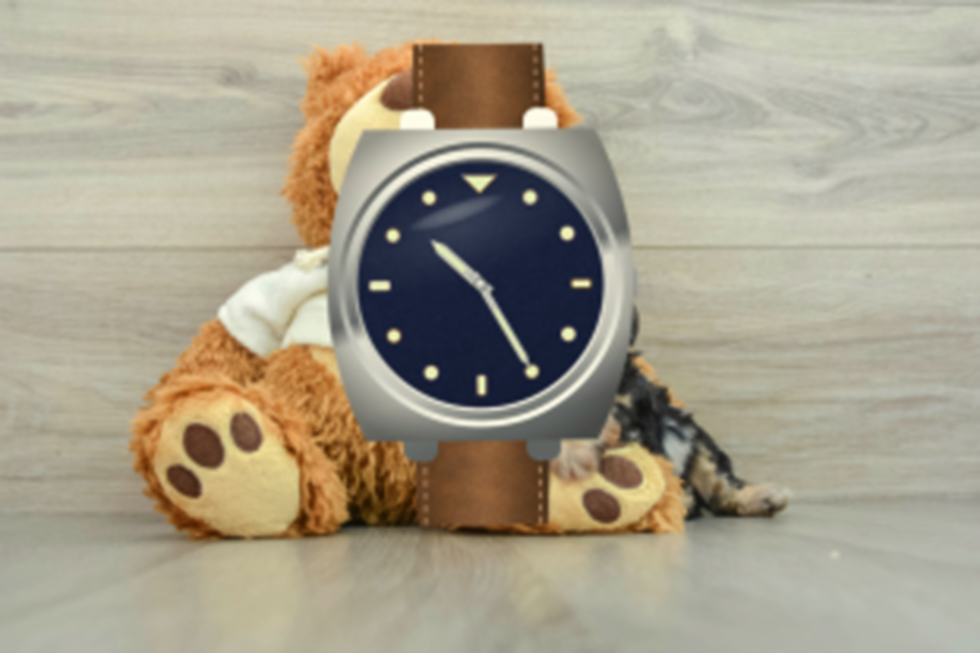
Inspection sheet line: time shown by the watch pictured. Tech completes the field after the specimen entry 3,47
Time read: 10,25
